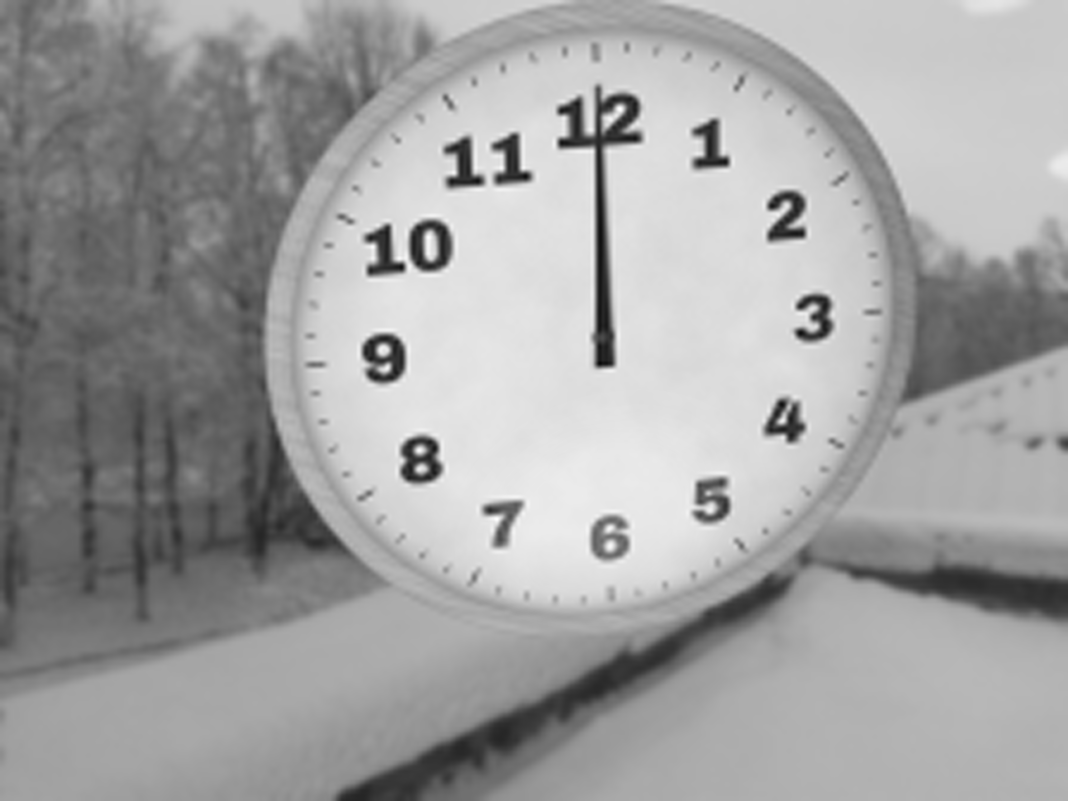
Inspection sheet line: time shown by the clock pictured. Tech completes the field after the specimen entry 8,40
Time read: 12,00
